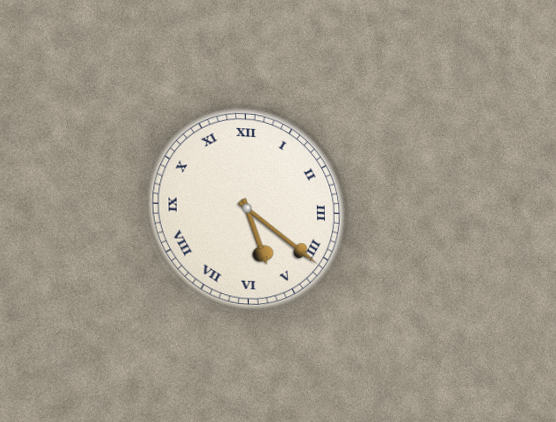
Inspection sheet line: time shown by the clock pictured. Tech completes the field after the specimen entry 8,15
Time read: 5,21
